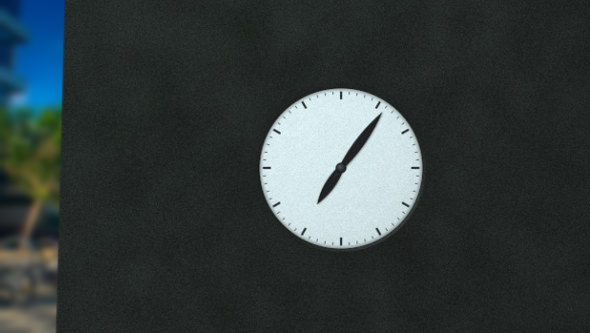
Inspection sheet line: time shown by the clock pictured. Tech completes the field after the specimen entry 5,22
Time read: 7,06
